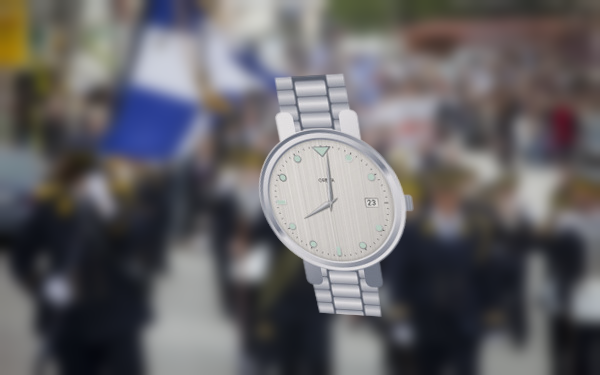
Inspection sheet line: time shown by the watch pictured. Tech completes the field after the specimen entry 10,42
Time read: 8,01
